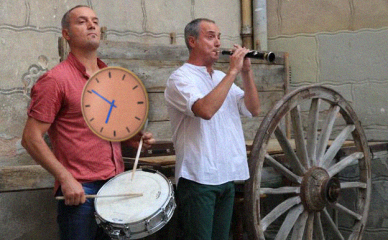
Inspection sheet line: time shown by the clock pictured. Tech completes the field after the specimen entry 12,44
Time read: 6,51
